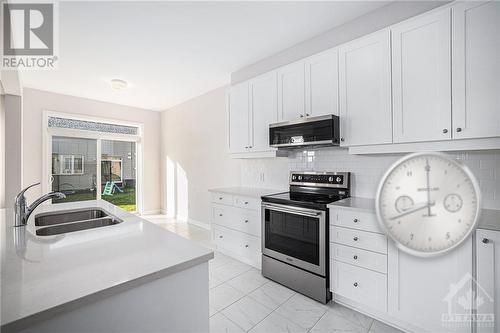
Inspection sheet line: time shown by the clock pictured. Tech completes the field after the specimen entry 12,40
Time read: 8,42
